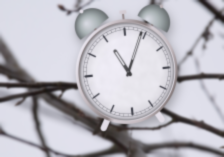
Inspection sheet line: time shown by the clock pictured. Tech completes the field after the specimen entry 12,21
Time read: 11,04
